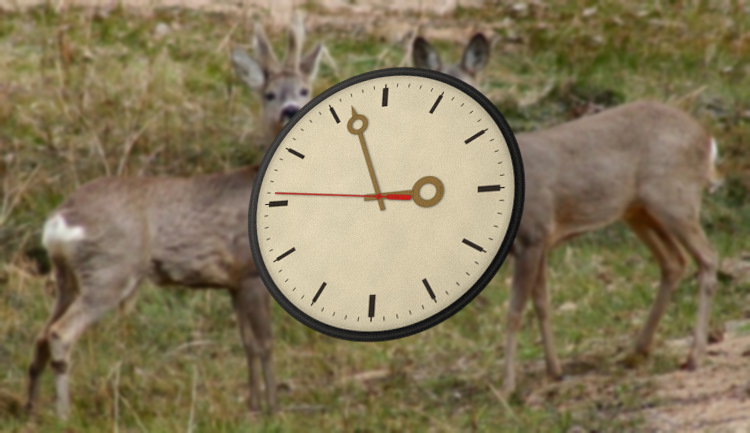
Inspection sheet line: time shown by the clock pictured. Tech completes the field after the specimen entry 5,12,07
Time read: 2,56,46
